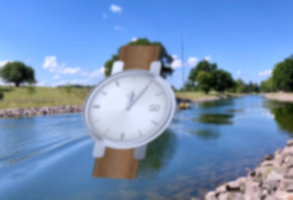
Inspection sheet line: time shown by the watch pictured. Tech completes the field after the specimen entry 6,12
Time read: 12,05
